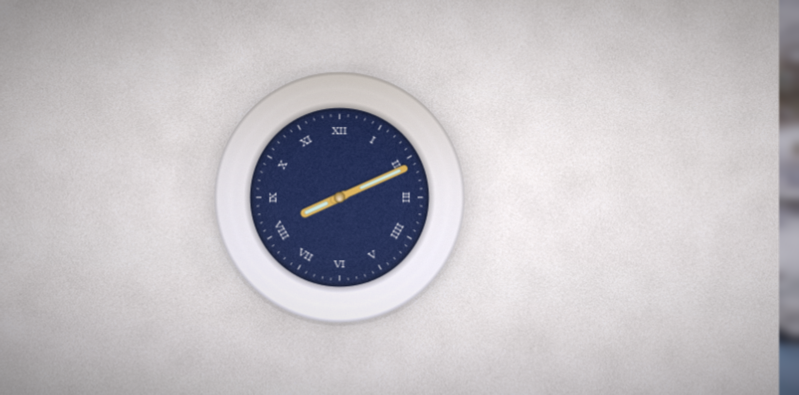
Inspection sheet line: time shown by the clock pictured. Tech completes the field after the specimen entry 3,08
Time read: 8,11
